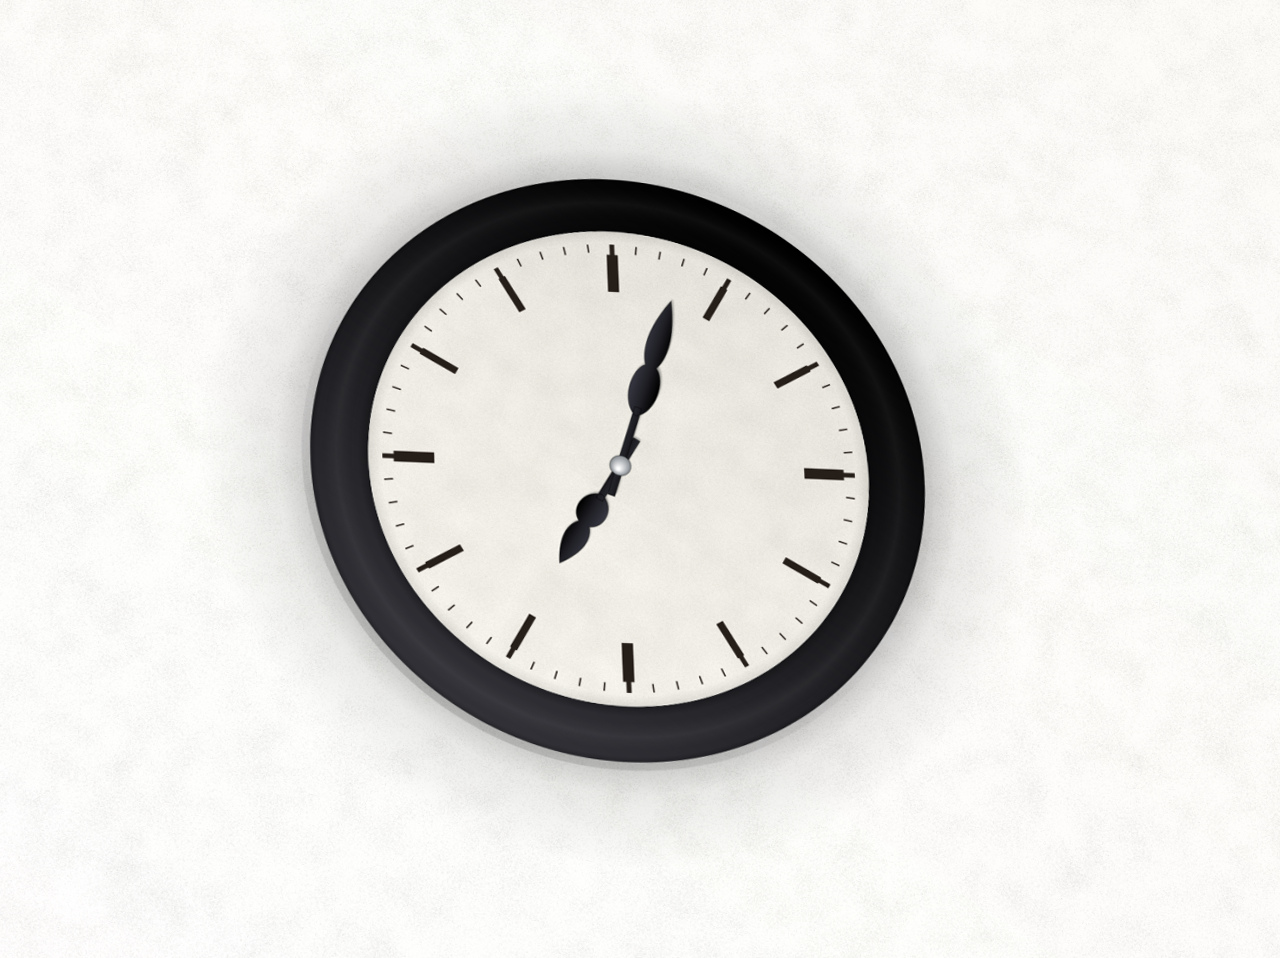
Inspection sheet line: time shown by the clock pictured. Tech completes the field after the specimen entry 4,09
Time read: 7,03
